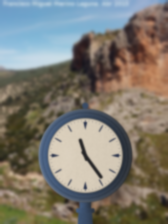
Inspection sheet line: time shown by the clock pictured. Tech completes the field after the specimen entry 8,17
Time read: 11,24
